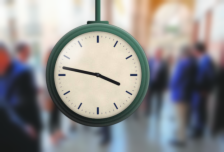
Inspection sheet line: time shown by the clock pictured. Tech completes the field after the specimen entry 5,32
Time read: 3,47
